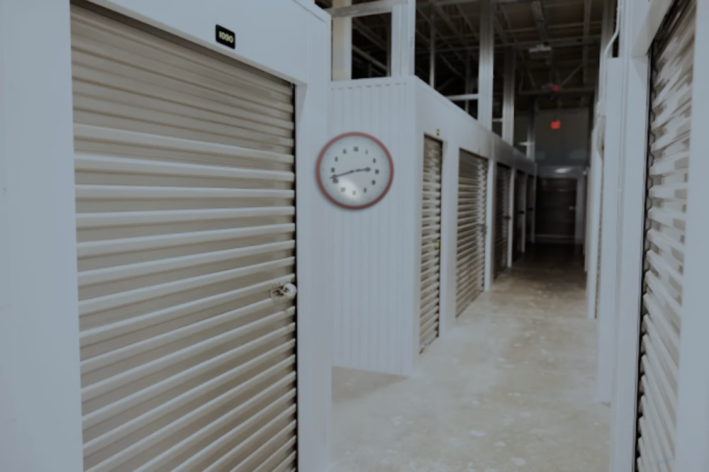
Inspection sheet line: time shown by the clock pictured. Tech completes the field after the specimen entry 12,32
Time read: 2,42
